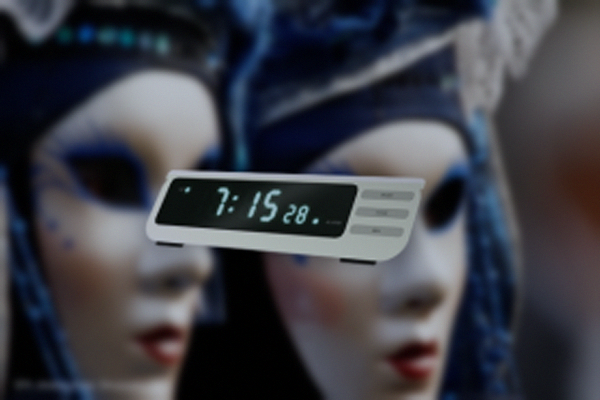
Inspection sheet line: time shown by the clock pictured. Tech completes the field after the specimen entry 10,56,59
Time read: 7,15,28
